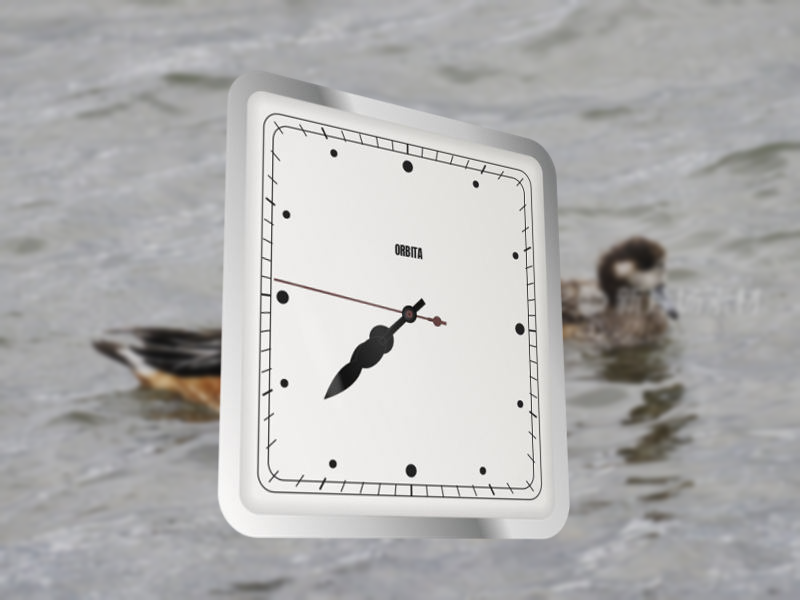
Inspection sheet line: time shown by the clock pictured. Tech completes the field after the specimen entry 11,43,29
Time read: 7,37,46
